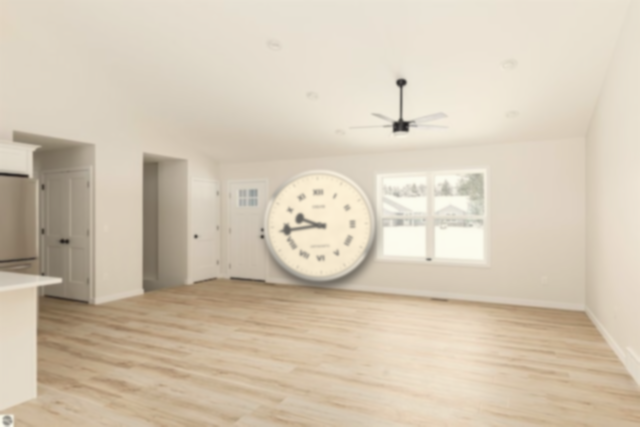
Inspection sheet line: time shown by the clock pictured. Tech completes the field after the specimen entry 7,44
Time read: 9,44
